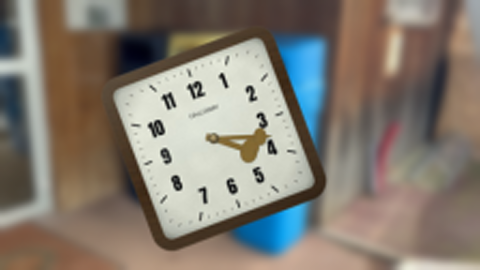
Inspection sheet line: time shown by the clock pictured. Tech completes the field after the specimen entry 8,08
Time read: 4,18
